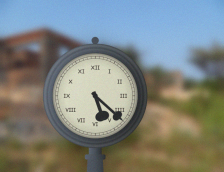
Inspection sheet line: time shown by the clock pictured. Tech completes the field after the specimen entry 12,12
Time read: 5,22
